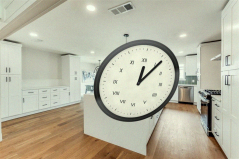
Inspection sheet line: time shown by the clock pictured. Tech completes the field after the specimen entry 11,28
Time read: 12,06
